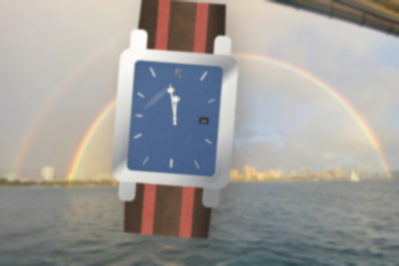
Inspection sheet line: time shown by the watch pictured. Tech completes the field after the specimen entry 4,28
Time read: 11,58
